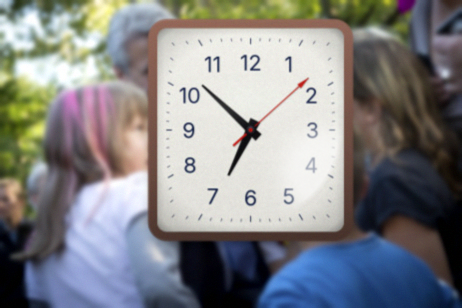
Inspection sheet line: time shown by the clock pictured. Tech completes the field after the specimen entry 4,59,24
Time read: 6,52,08
